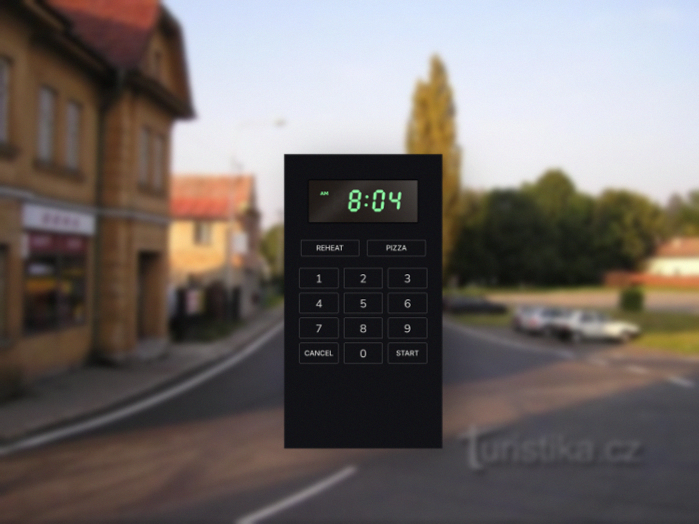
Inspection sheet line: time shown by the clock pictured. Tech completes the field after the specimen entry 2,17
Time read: 8,04
